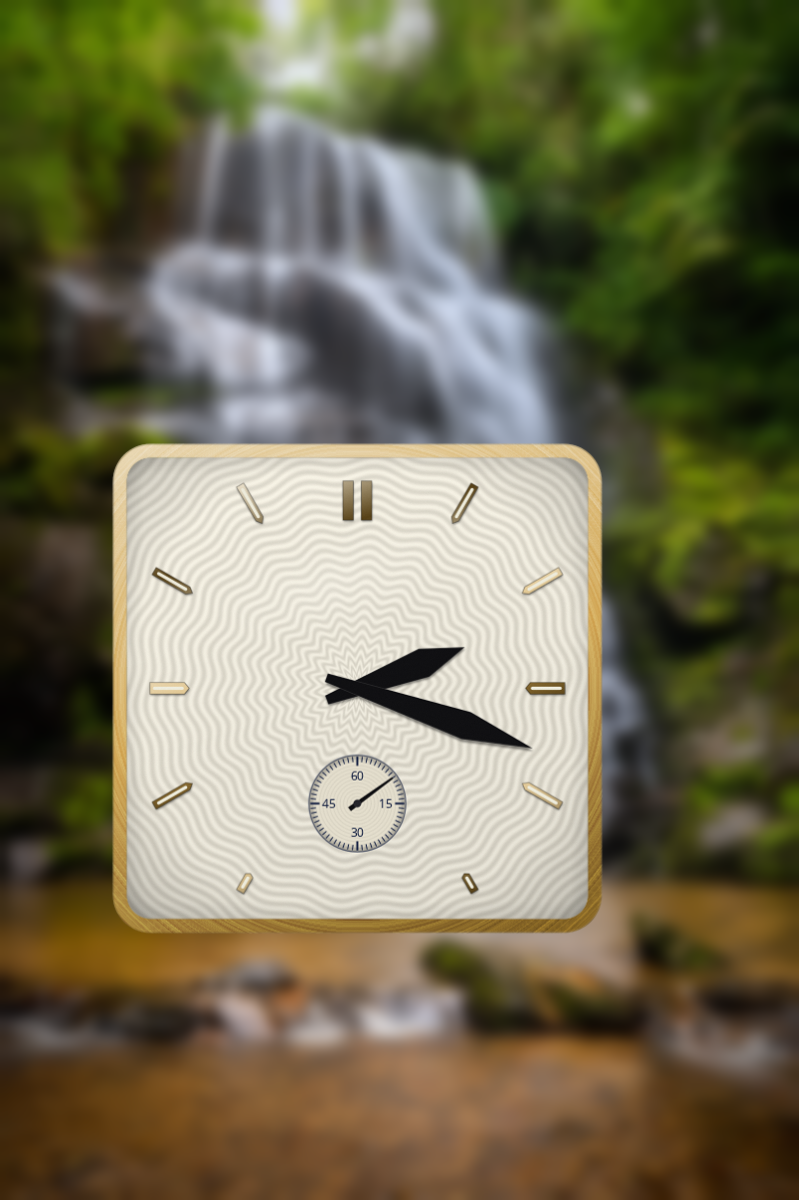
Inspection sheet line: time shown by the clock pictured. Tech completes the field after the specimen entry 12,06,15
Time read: 2,18,09
